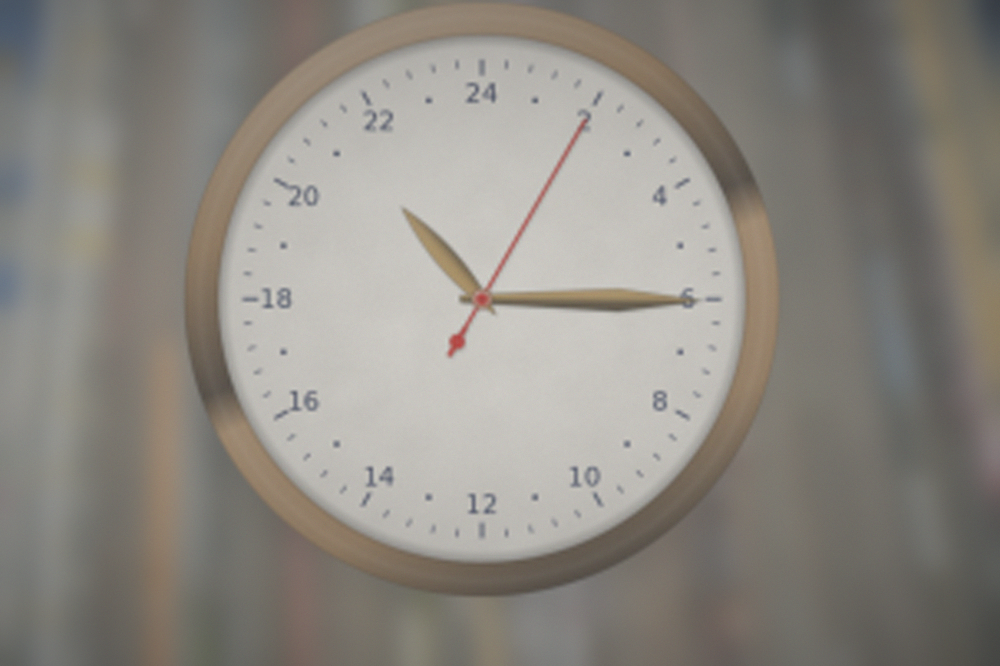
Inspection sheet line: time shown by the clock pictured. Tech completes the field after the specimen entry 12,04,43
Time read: 21,15,05
